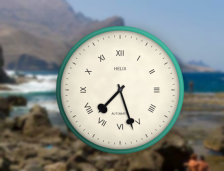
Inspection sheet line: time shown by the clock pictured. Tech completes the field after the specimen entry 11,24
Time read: 7,27
